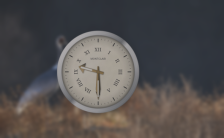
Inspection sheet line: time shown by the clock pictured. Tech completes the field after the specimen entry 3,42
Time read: 9,30
